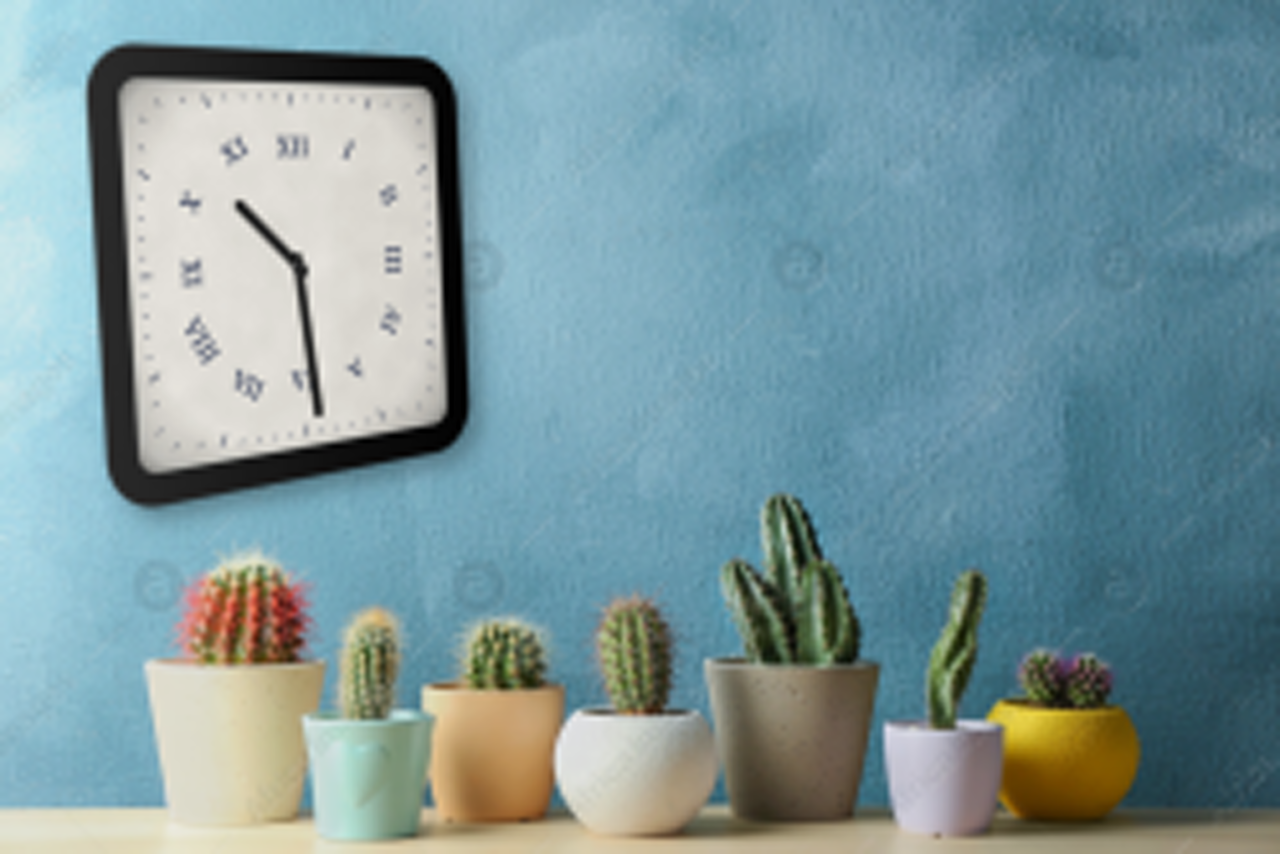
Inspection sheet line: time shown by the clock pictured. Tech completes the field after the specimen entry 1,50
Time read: 10,29
